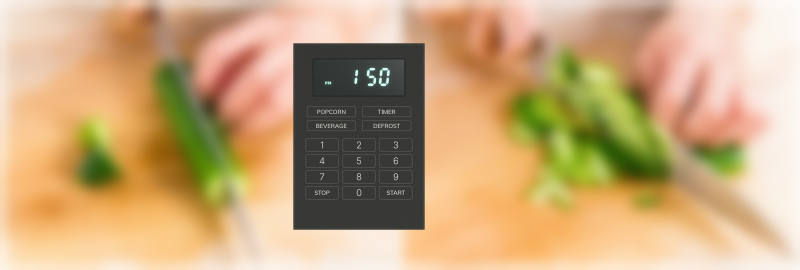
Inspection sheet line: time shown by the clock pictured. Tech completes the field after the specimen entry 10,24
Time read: 1,50
